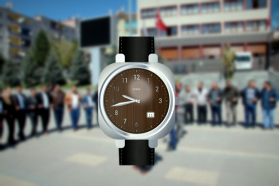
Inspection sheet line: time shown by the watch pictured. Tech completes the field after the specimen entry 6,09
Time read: 9,43
